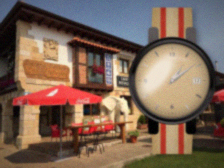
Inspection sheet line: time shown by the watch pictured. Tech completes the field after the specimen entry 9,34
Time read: 1,09
